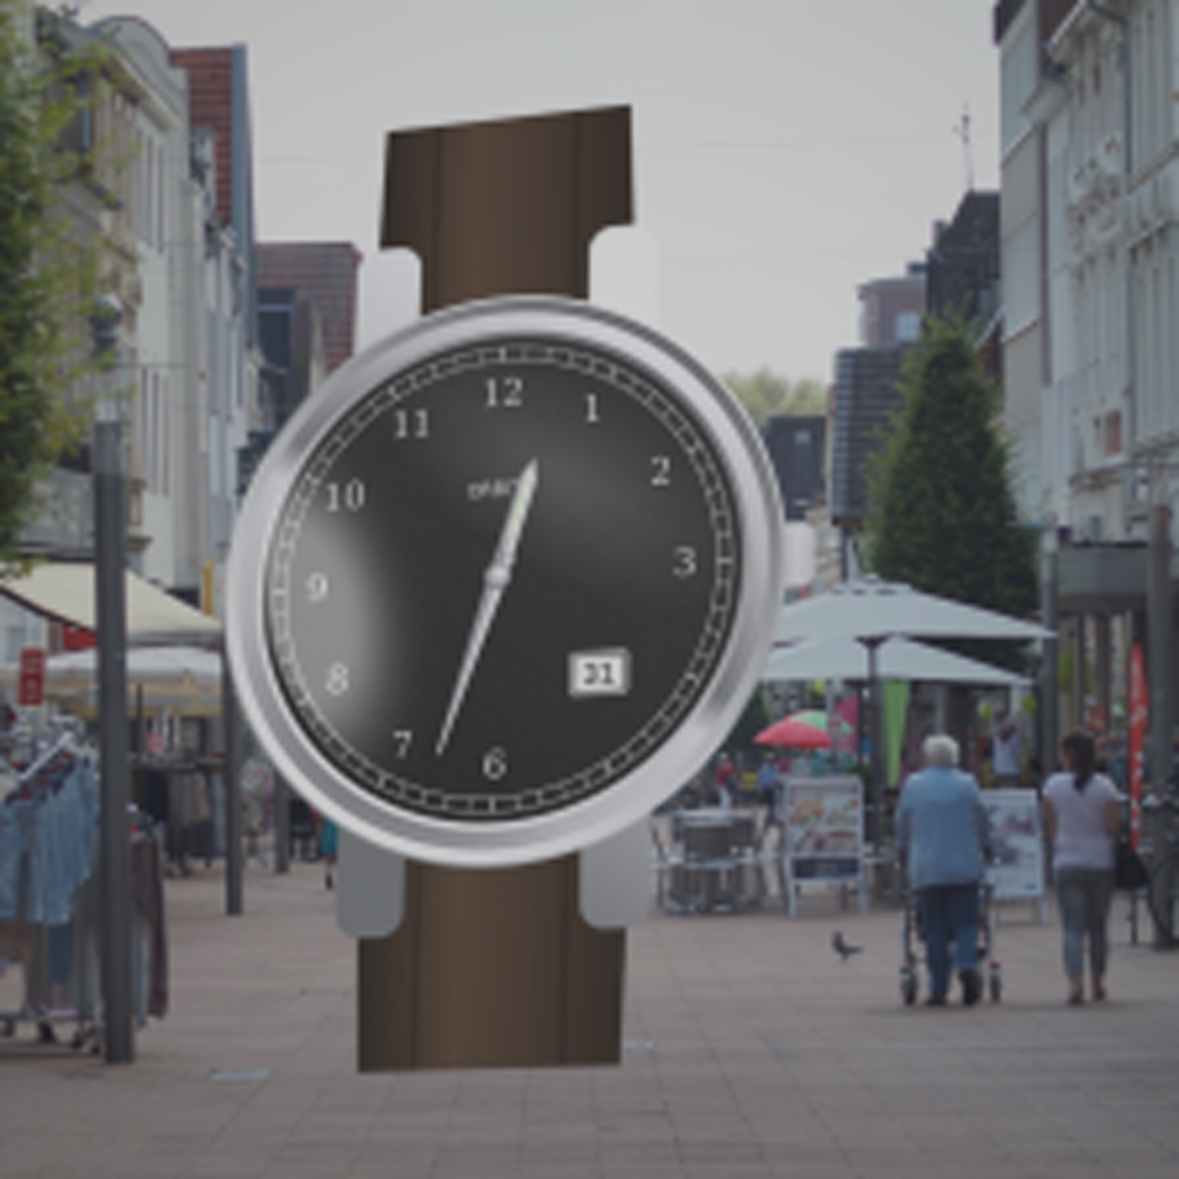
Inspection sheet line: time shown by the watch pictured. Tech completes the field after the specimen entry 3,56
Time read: 12,33
